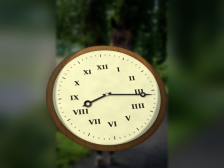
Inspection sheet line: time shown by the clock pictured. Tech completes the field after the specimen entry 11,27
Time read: 8,16
